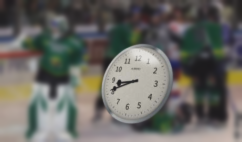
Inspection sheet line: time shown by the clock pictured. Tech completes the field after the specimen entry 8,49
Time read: 8,41
